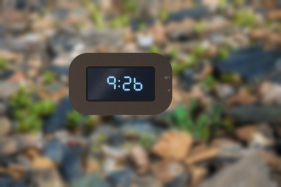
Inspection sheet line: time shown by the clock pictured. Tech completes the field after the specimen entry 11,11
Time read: 9,26
